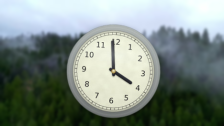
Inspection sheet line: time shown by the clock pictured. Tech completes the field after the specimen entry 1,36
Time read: 3,59
